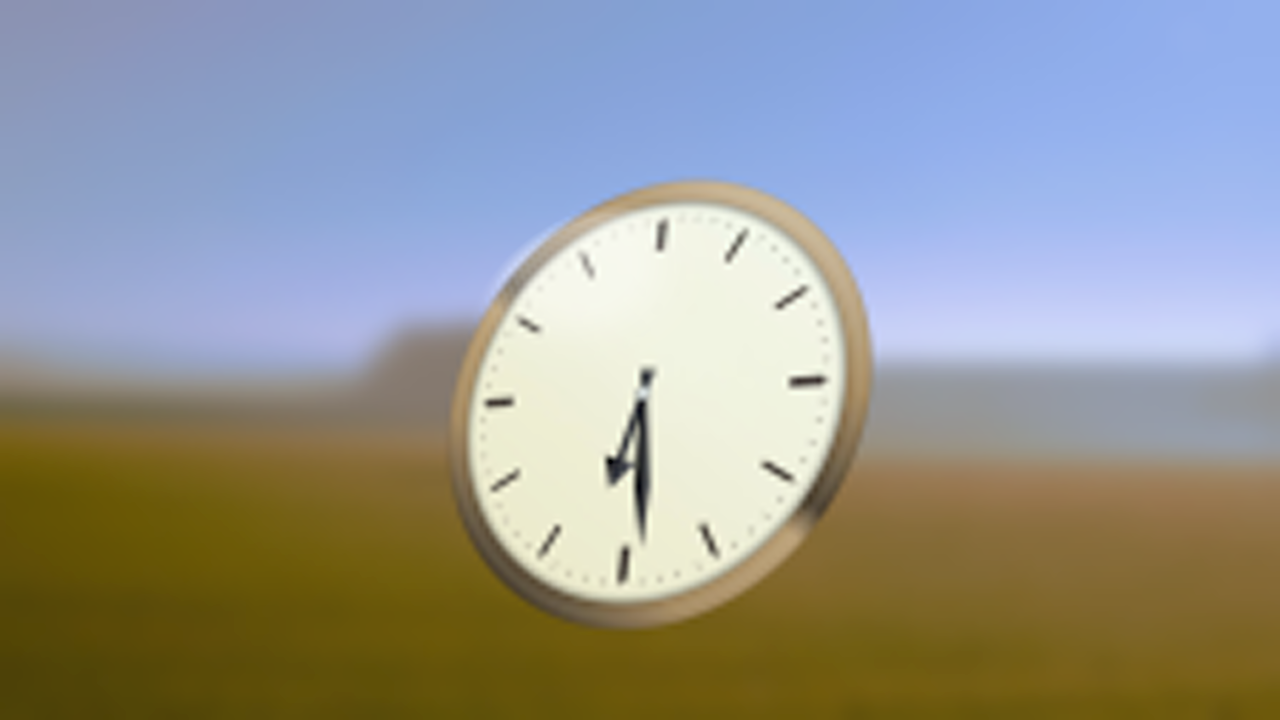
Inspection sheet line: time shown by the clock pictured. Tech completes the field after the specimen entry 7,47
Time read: 6,29
